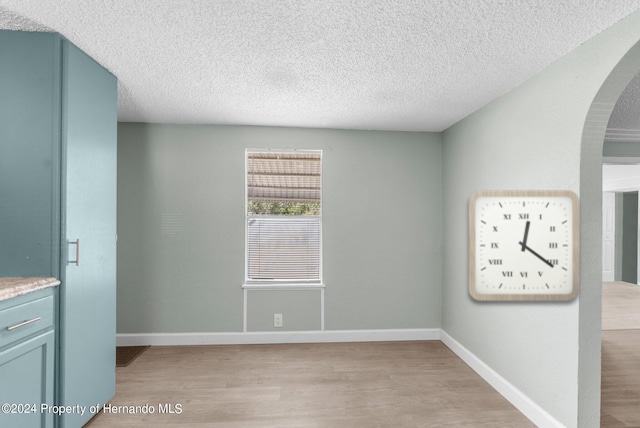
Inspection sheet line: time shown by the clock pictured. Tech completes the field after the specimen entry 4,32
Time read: 12,21
